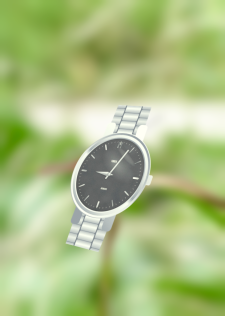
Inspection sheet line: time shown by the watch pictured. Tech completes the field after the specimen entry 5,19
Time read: 9,04
